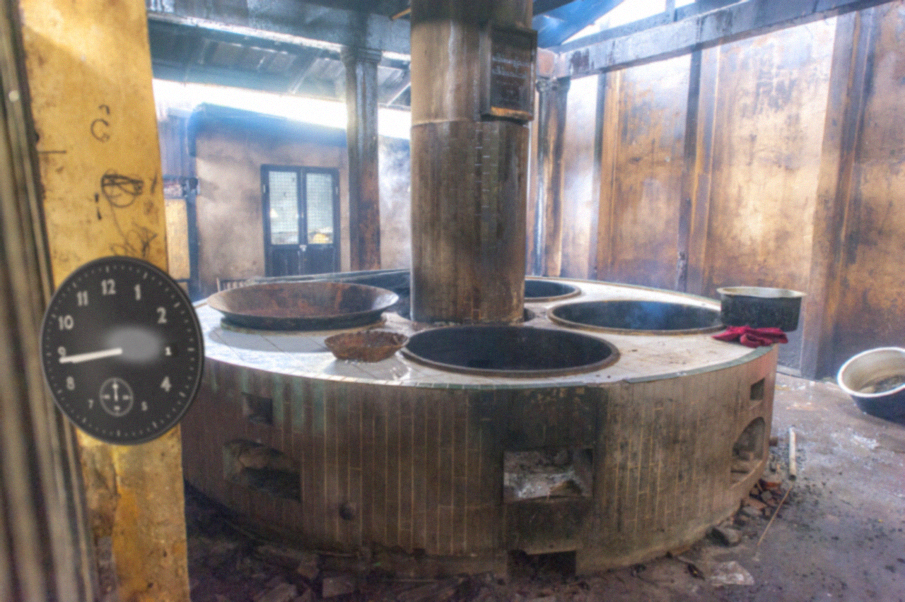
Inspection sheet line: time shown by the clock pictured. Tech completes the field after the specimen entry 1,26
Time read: 8,44
